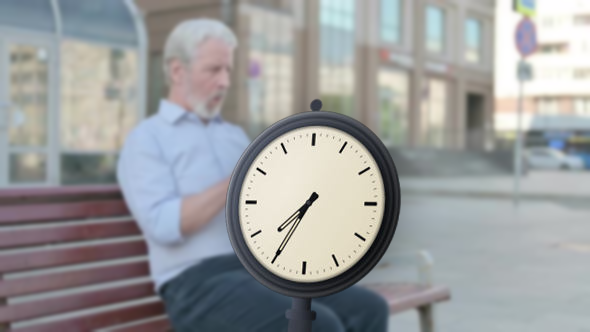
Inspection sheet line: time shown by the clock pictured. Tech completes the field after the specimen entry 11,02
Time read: 7,35
